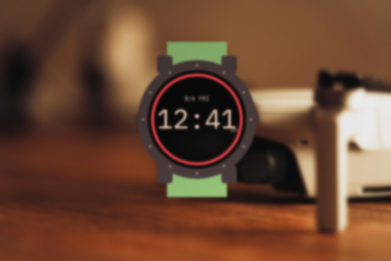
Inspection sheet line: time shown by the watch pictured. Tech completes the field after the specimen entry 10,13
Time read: 12,41
